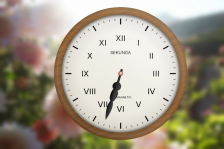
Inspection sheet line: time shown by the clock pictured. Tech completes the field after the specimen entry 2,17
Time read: 6,33
